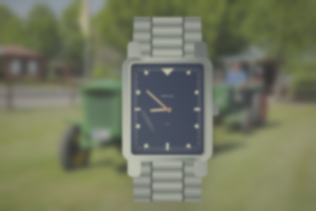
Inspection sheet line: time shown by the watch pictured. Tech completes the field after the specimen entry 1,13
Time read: 8,52
